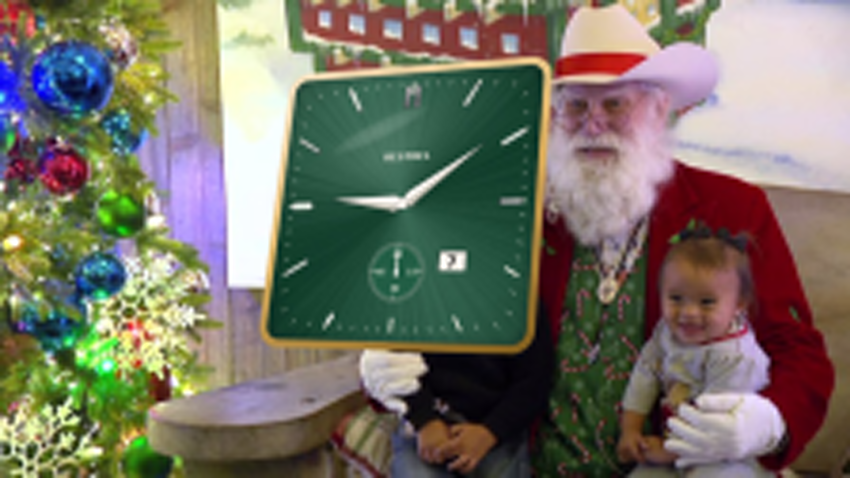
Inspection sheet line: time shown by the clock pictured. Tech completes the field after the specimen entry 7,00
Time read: 9,09
